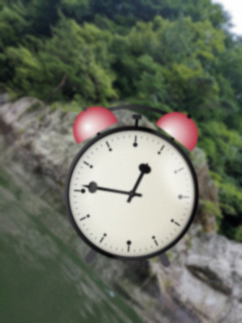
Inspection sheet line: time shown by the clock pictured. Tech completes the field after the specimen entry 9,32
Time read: 12,46
